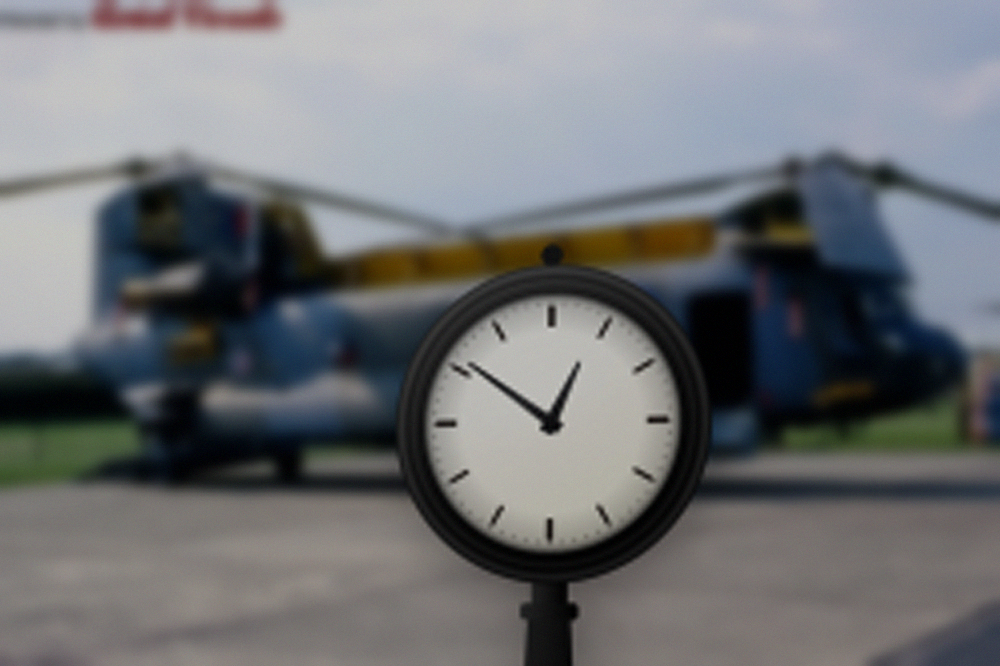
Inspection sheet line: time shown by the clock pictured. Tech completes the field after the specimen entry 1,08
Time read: 12,51
